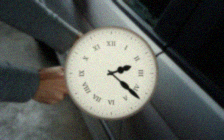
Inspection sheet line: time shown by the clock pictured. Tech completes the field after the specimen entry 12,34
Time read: 2,22
